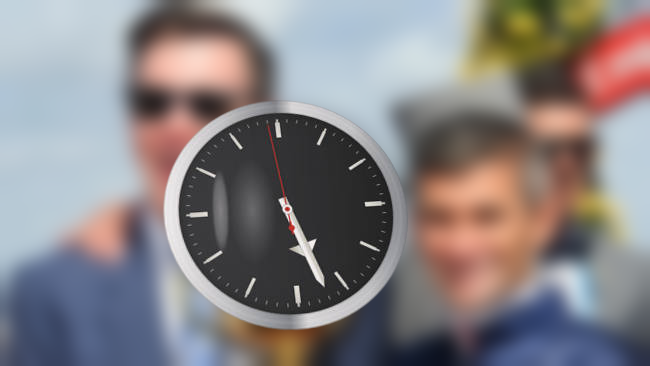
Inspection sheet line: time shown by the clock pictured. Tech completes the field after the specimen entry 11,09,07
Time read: 5,26,59
